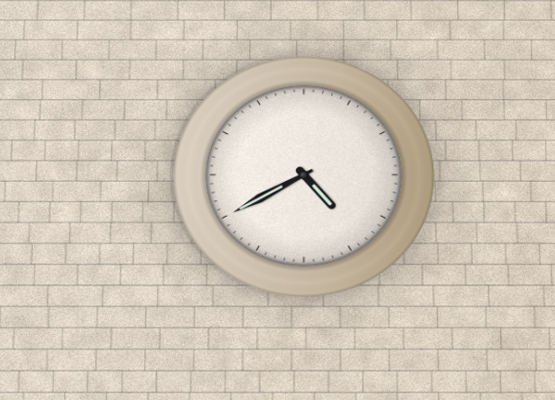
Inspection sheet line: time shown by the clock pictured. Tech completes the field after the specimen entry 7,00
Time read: 4,40
